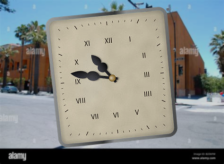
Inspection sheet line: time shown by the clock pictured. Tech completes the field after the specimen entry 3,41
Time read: 10,47
